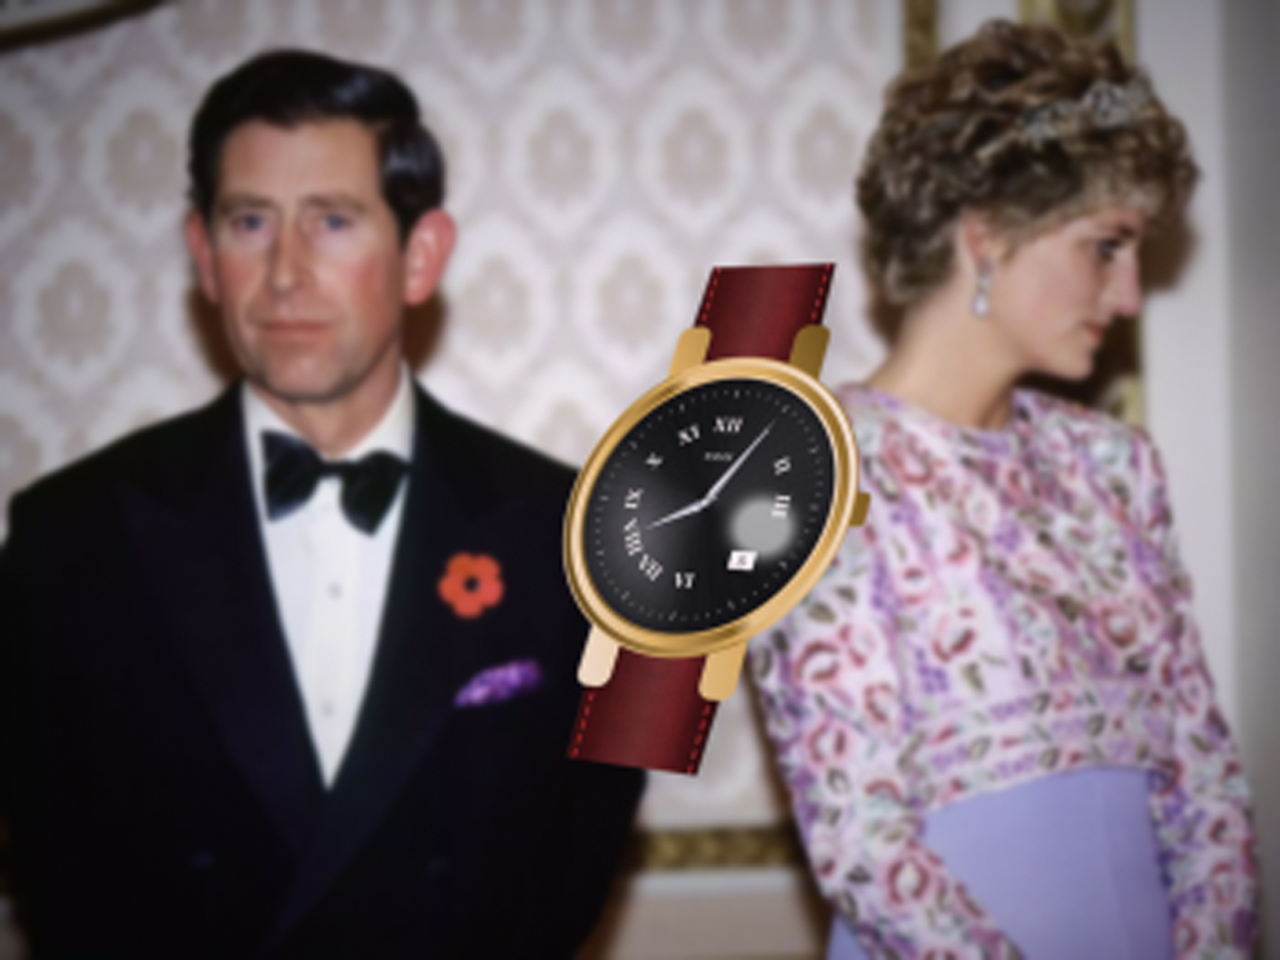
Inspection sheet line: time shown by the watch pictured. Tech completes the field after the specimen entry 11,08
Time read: 8,05
